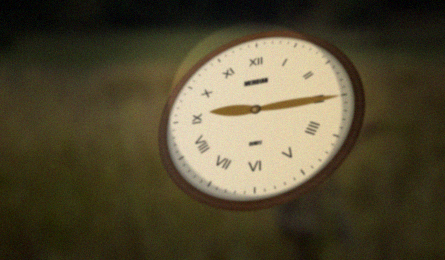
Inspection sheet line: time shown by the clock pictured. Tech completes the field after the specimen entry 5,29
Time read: 9,15
